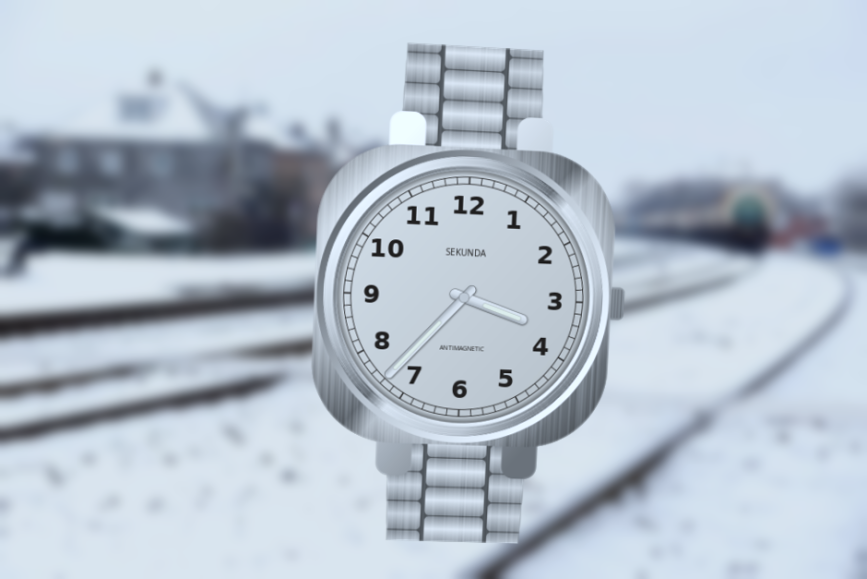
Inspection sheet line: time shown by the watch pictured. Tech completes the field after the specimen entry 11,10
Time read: 3,37
